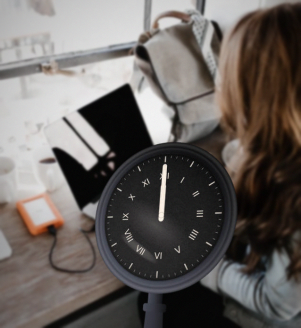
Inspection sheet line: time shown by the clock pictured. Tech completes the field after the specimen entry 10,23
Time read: 12,00
